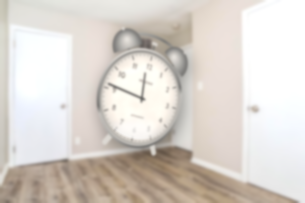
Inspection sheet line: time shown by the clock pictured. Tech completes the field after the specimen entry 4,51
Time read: 11,46
